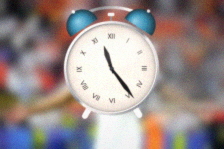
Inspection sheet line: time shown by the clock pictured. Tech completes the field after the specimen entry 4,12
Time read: 11,24
